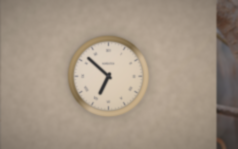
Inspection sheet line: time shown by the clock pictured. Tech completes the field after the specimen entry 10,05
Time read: 6,52
